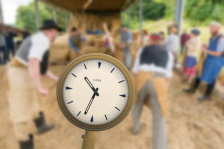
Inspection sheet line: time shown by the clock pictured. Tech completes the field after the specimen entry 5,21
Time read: 10,33
